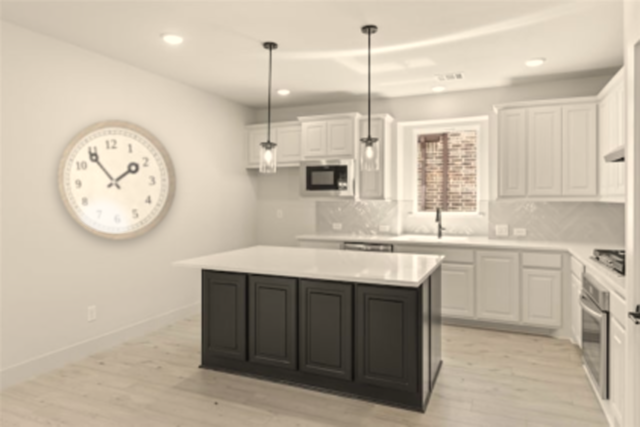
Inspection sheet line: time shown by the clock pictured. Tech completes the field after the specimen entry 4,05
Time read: 1,54
